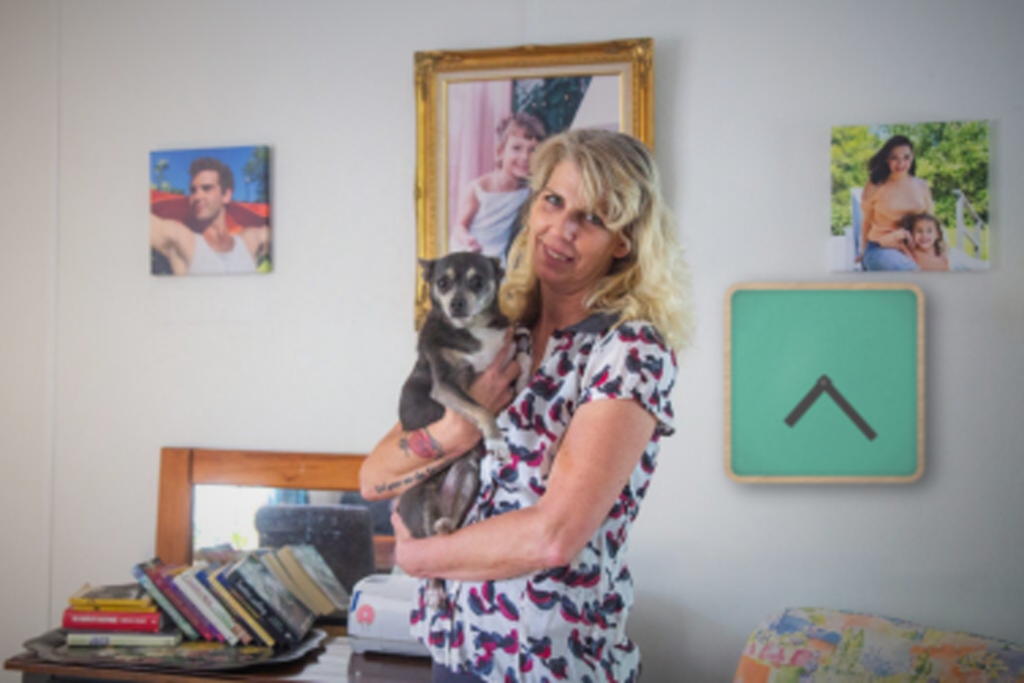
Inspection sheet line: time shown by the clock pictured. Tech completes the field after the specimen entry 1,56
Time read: 7,23
